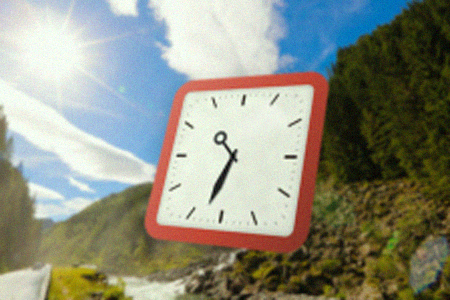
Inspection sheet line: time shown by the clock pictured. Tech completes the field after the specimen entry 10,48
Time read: 10,33
